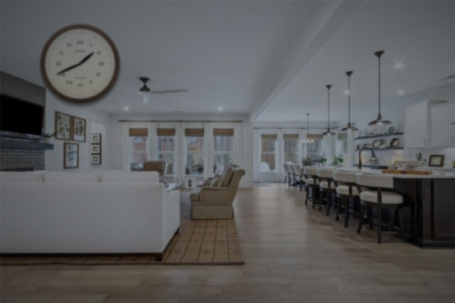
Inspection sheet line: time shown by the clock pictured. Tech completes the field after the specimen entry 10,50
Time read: 1,41
